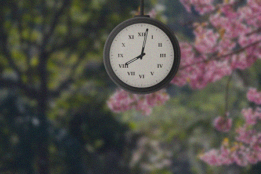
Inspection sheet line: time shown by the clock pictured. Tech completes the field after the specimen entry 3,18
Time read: 8,02
